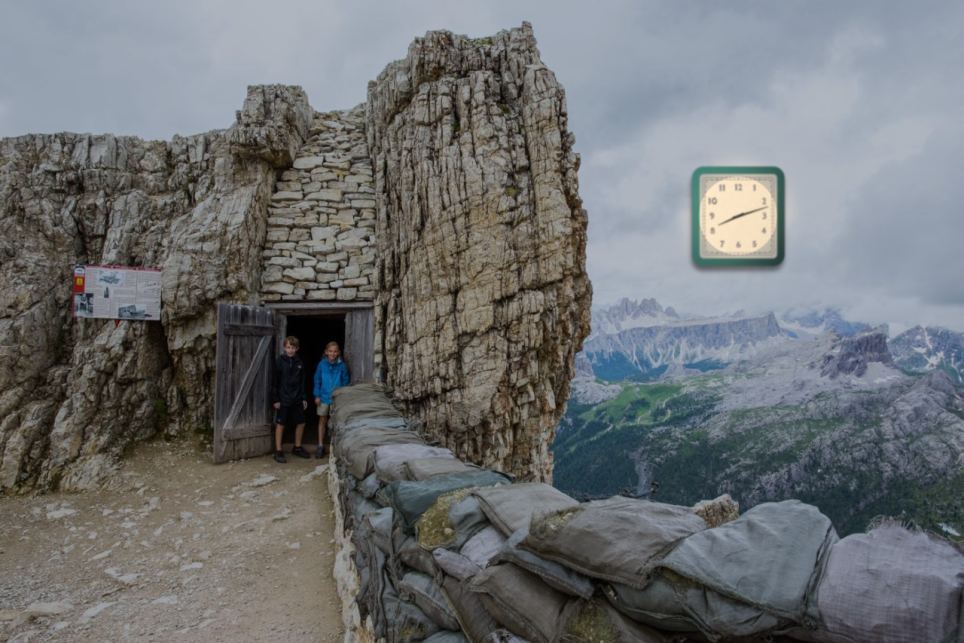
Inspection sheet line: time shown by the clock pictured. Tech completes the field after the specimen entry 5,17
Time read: 8,12
